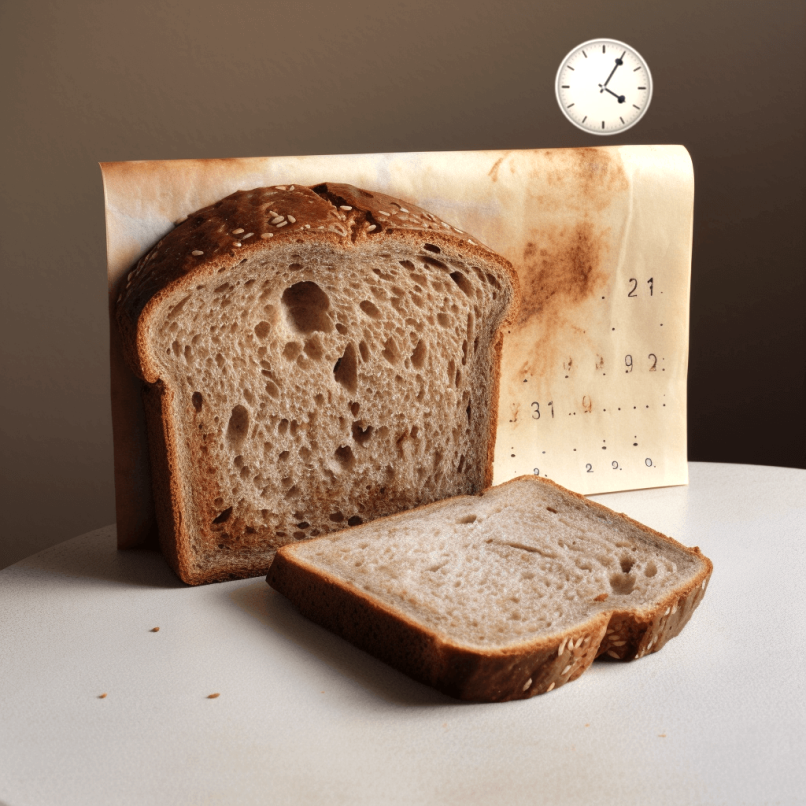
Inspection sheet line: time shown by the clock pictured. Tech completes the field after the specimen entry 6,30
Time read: 4,05
